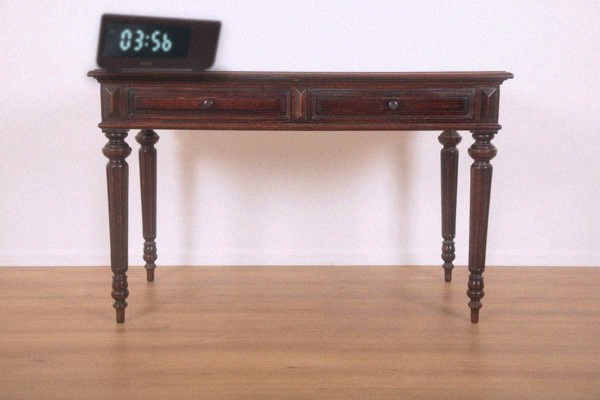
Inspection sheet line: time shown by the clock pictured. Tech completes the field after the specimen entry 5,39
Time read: 3,56
